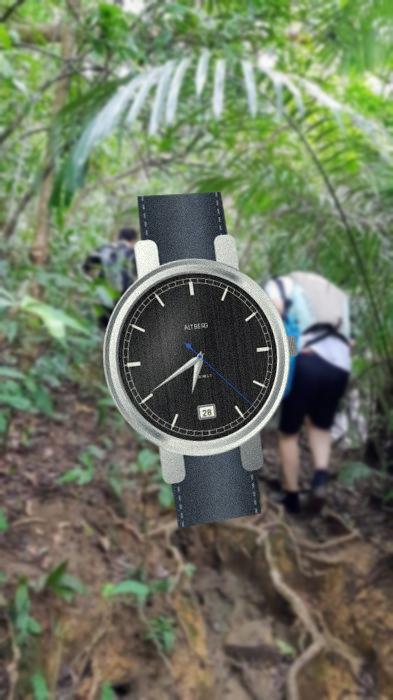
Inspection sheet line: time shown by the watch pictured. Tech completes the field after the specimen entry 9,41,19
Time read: 6,40,23
